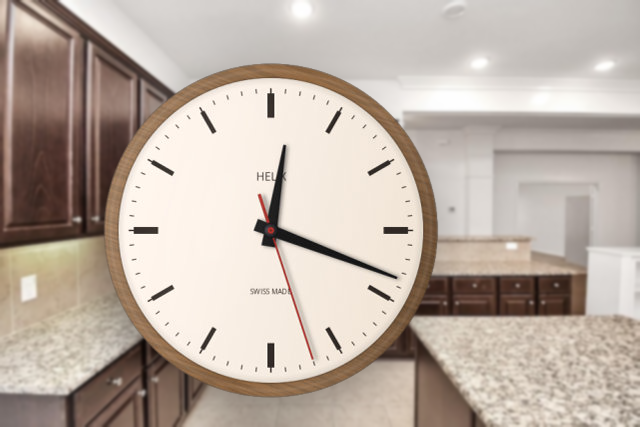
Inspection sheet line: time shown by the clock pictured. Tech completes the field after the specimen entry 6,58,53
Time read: 12,18,27
